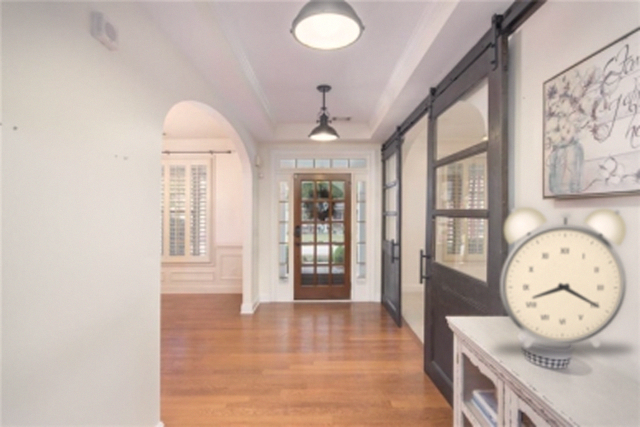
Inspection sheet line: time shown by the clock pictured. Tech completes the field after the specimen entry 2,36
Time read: 8,20
